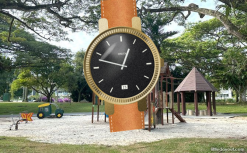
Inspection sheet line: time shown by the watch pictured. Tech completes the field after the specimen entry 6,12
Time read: 12,48
